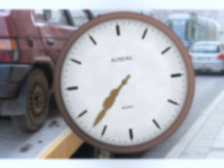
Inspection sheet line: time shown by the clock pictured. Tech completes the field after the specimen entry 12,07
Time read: 7,37
